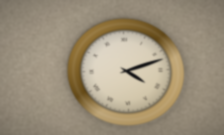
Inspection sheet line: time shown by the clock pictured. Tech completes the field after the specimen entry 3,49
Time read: 4,12
